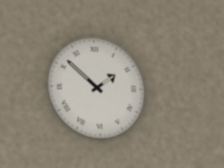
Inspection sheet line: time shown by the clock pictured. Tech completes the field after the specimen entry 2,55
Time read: 1,52
